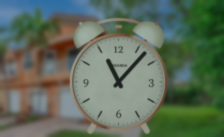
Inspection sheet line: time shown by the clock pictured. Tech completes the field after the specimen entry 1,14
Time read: 11,07
